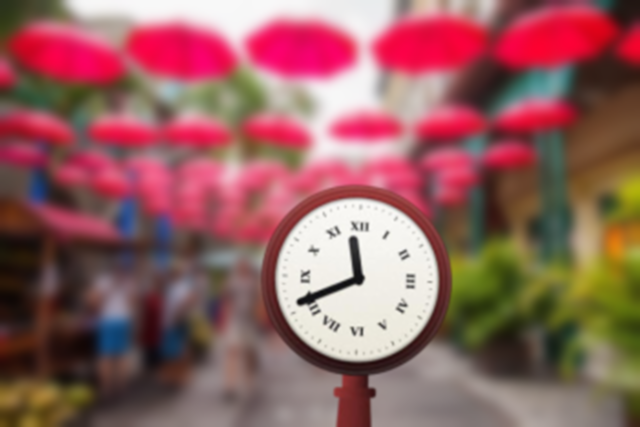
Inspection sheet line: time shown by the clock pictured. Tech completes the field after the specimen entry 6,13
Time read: 11,41
